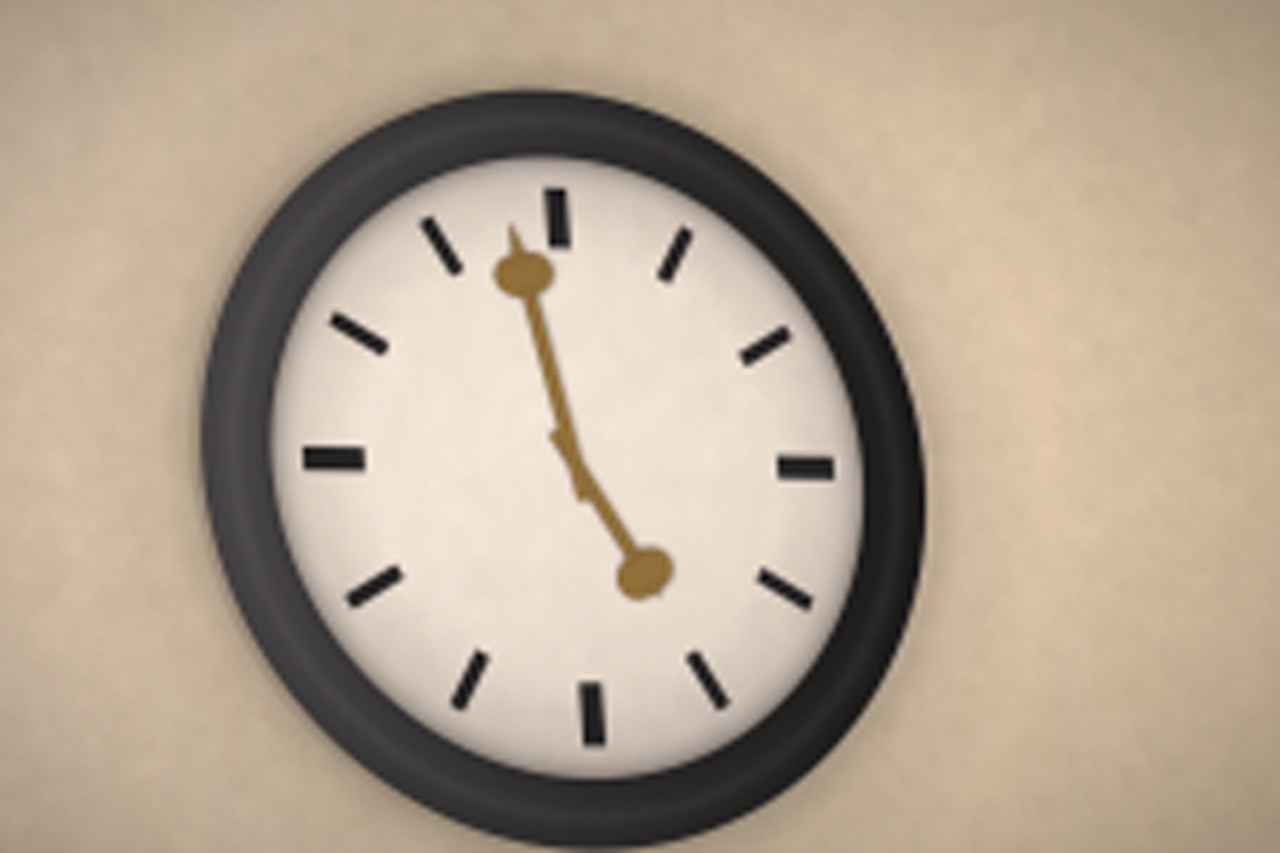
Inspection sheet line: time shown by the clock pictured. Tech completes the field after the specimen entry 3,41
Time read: 4,58
